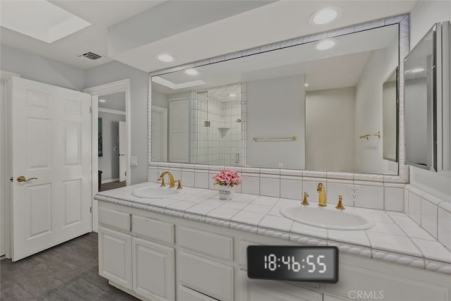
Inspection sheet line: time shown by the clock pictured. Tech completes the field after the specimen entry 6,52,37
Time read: 18,46,55
